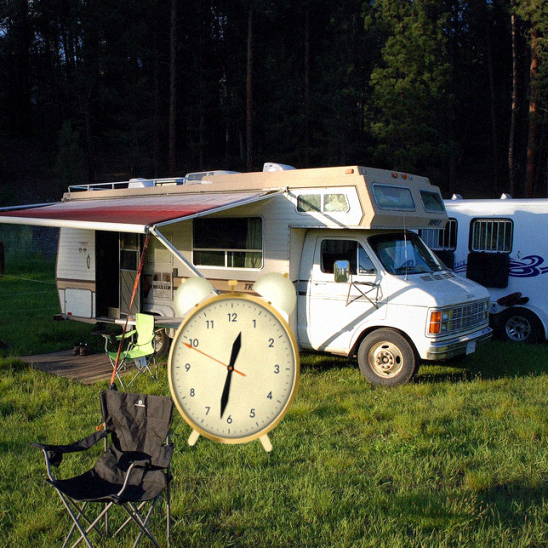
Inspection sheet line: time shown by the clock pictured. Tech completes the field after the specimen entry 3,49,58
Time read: 12,31,49
